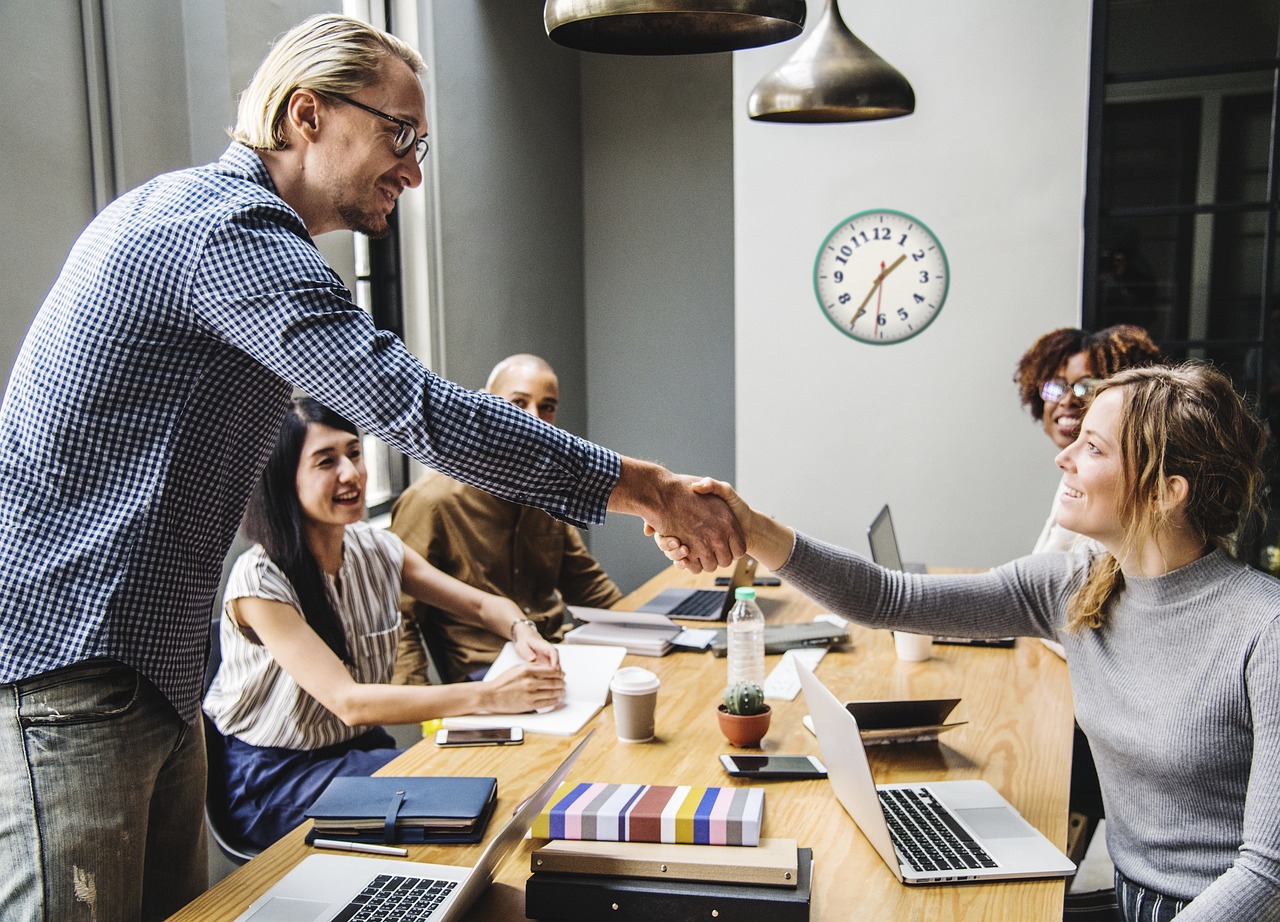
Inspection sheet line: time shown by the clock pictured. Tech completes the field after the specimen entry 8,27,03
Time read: 1,35,31
